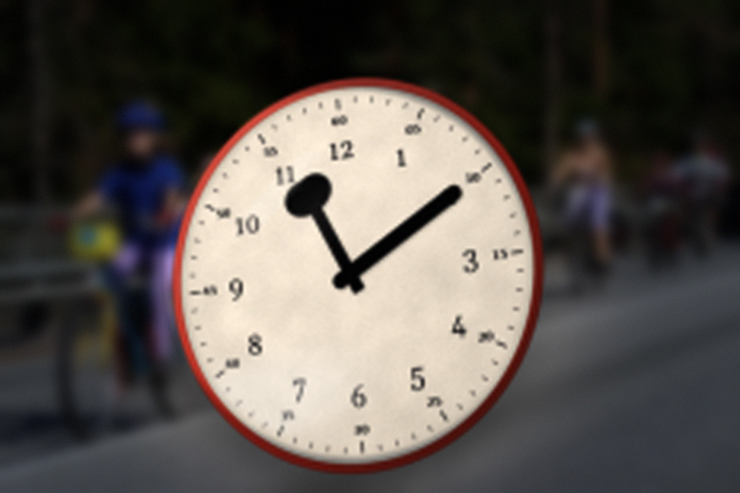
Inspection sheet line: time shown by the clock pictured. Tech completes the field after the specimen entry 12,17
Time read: 11,10
